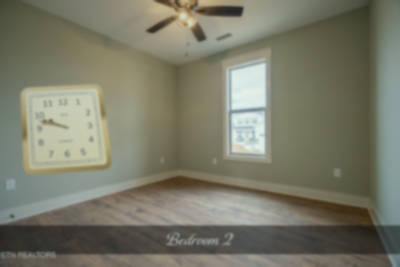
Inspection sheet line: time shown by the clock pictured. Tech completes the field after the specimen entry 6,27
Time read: 9,48
